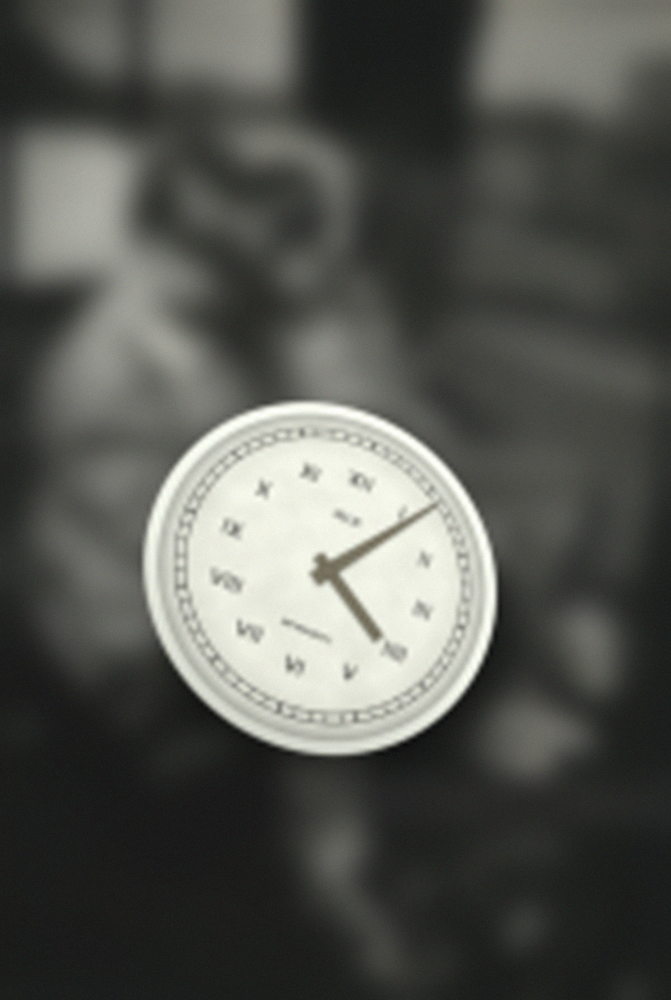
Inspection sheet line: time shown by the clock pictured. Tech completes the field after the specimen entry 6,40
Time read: 4,06
